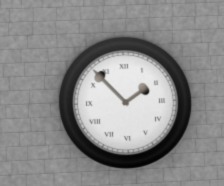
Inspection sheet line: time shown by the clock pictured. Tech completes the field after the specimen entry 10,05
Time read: 1,53
